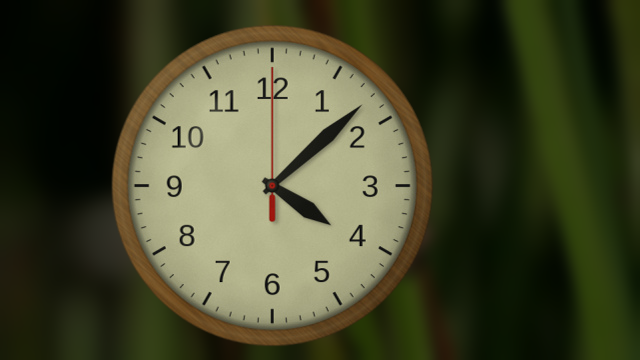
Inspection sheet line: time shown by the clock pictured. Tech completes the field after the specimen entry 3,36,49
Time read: 4,08,00
